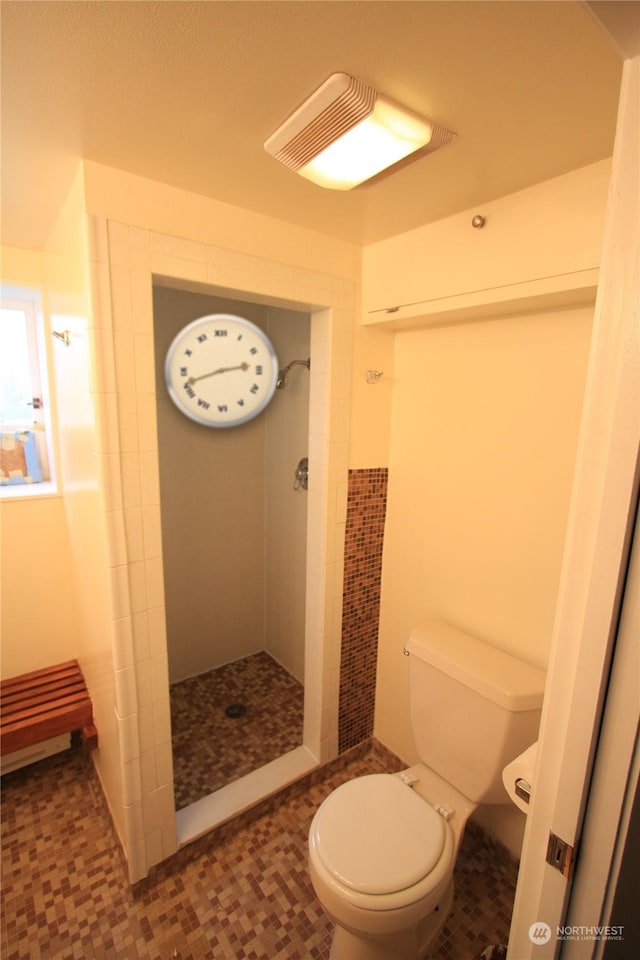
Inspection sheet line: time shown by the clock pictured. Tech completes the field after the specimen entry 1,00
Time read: 2,42
